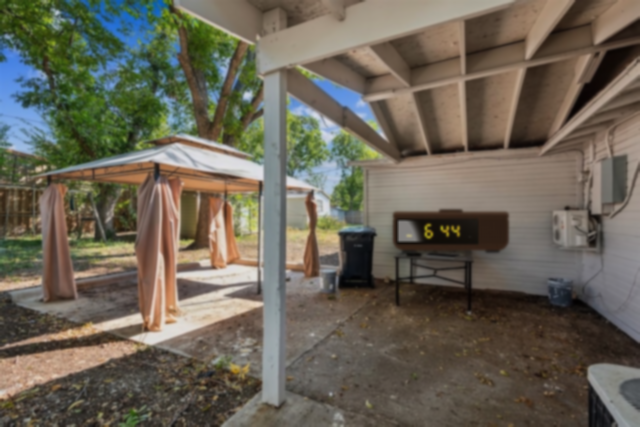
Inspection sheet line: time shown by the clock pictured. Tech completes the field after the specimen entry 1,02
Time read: 6,44
